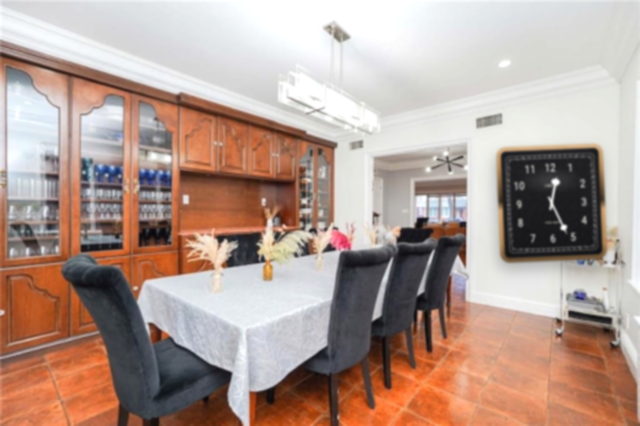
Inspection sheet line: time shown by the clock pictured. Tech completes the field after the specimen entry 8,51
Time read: 12,26
